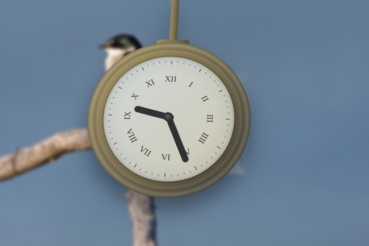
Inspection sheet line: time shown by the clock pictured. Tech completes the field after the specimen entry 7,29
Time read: 9,26
